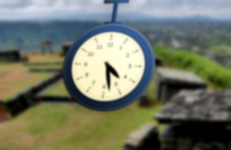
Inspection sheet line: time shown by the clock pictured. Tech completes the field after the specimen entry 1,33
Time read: 4,28
